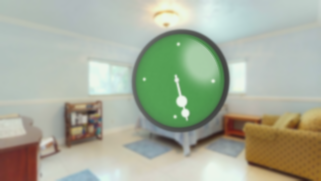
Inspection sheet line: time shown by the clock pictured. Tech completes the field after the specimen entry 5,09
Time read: 5,27
